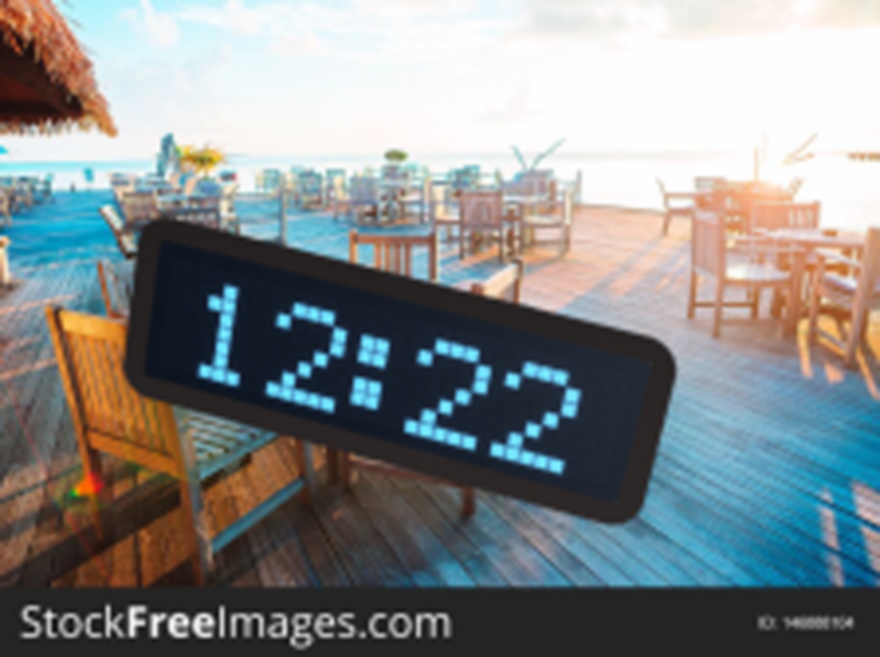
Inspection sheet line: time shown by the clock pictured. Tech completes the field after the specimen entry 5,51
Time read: 12,22
